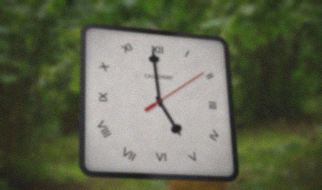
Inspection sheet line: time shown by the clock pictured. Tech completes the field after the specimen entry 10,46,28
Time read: 4,59,09
